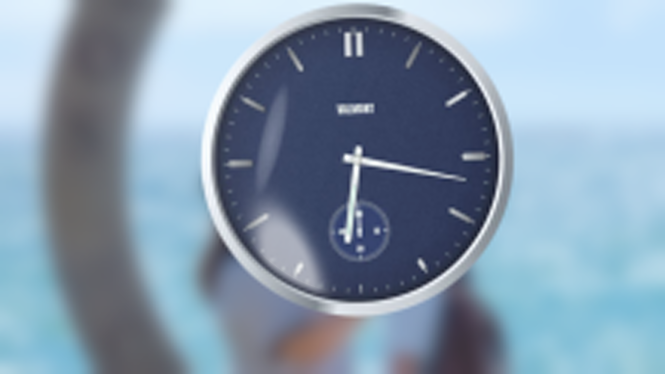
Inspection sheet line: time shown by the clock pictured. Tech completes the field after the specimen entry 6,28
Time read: 6,17
